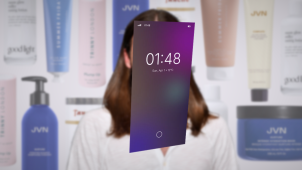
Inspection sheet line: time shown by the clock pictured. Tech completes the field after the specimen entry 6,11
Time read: 1,48
